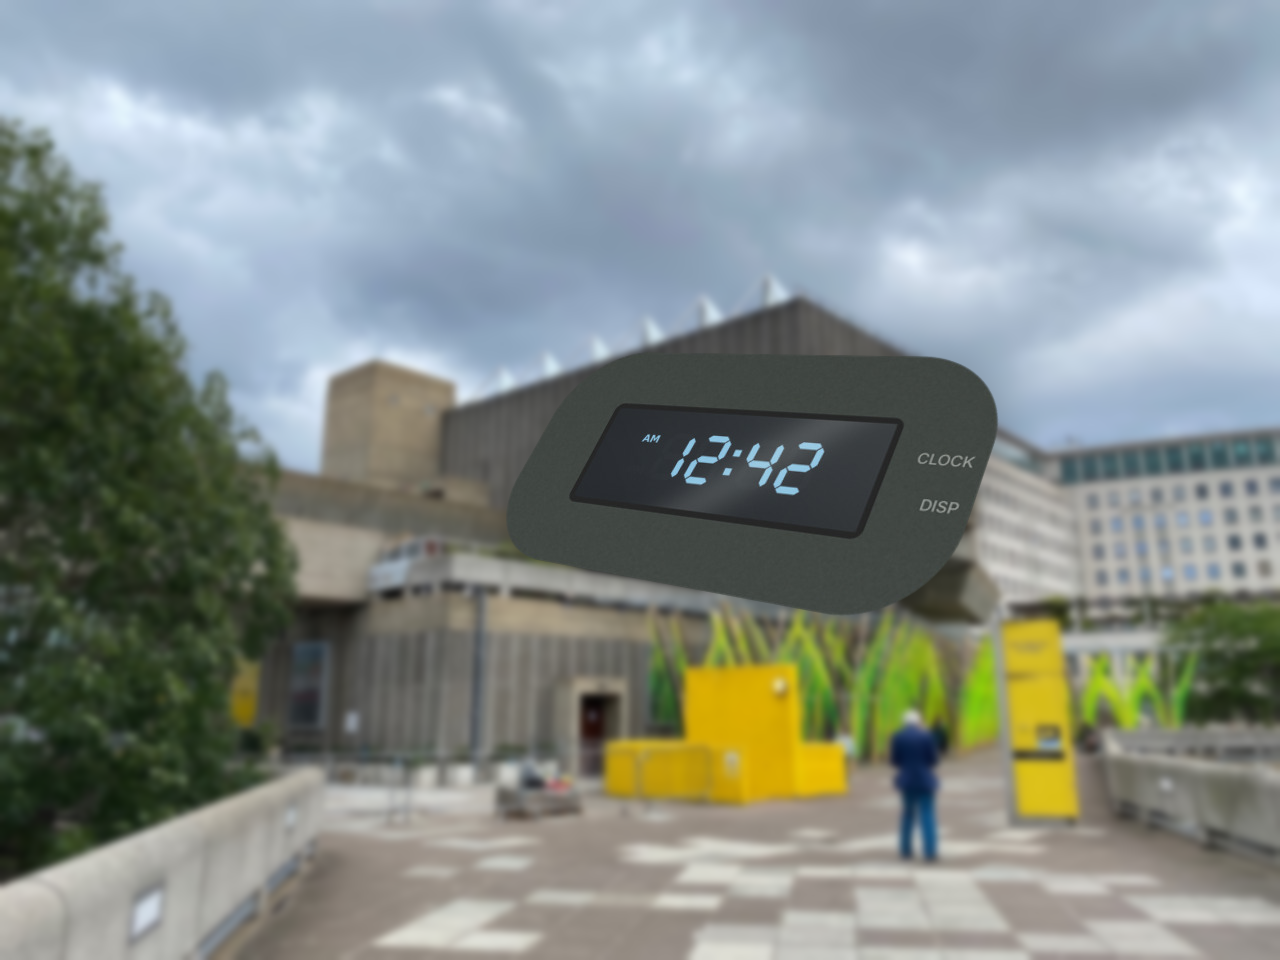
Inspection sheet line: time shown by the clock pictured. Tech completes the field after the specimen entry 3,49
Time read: 12,42
